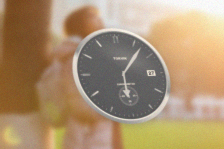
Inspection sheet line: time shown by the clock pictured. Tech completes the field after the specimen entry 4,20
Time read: 6,07
